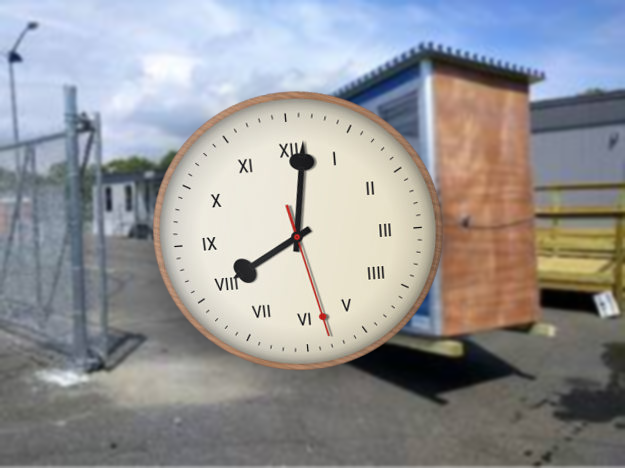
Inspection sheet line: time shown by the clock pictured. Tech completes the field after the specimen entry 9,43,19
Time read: 8,01,28
